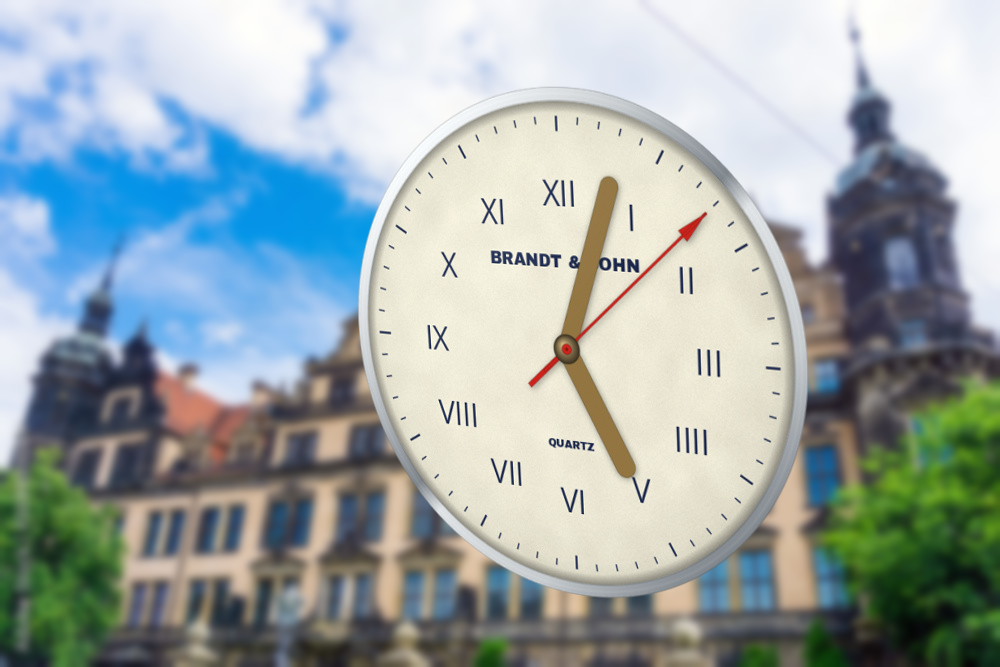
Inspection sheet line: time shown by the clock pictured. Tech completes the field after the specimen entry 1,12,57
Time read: 5,03,08
